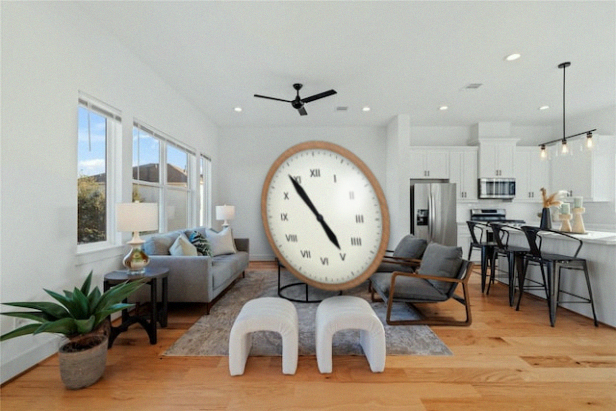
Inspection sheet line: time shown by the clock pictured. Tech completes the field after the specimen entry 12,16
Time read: 4,54
